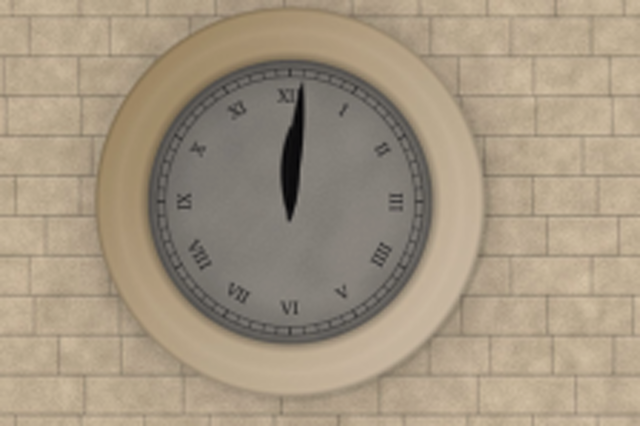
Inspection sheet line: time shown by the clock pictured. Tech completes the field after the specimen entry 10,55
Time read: 12,01
